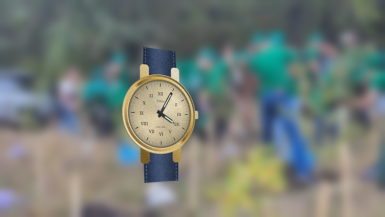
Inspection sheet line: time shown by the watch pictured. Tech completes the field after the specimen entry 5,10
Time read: 4,05
